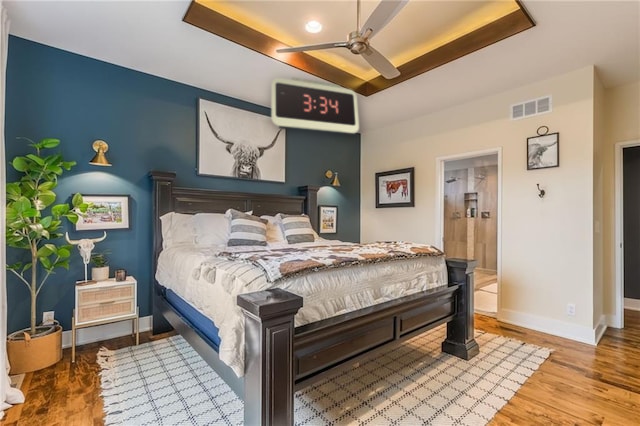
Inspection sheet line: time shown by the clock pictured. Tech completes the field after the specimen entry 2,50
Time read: 3,34
